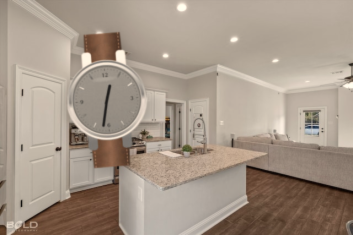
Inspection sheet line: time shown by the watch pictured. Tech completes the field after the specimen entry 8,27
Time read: 12,32
